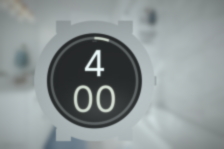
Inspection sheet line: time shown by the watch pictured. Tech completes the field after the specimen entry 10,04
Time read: 4,00
